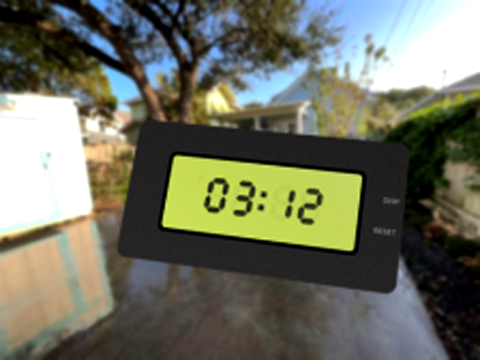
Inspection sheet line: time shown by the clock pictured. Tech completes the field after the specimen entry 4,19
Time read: 3,12
